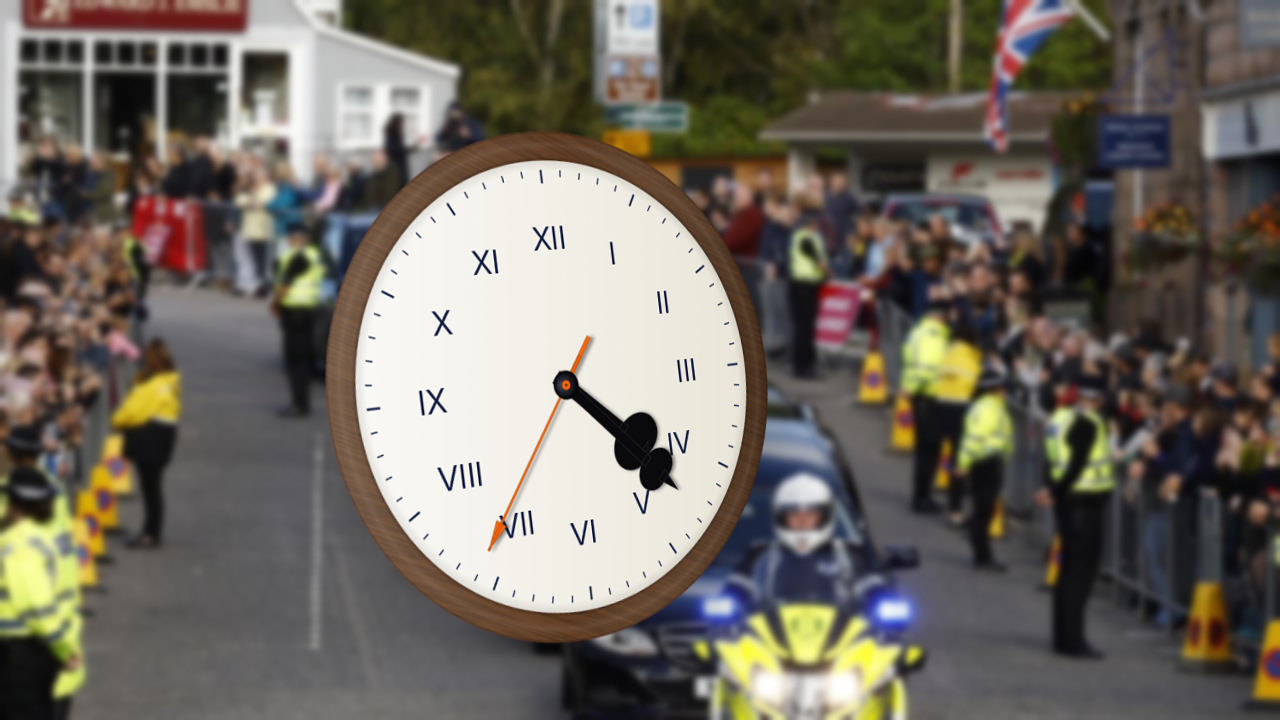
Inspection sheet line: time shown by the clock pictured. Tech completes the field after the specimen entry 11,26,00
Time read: 4,22,36
